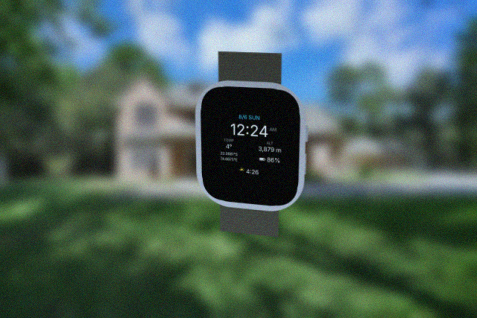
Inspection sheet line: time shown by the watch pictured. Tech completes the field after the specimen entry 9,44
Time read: 12,24
